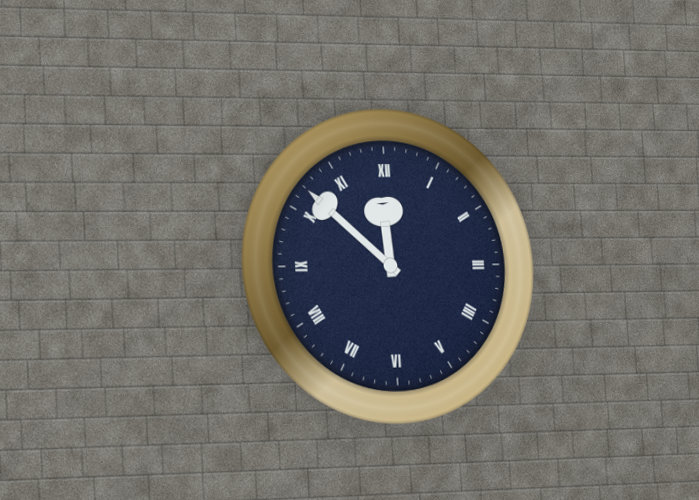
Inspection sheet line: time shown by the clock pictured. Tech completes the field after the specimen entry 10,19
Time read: 11,52
